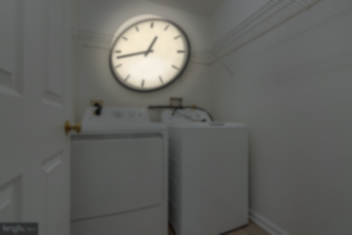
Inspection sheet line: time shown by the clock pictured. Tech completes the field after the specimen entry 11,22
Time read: 12,43
